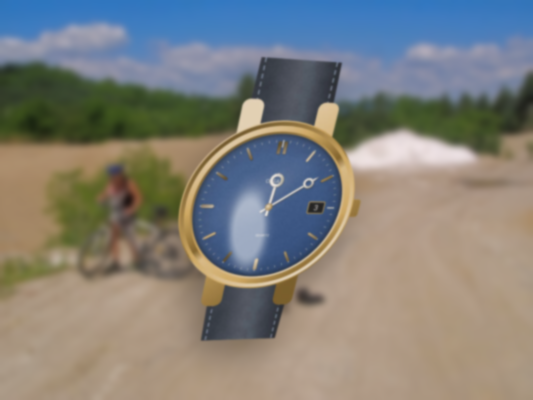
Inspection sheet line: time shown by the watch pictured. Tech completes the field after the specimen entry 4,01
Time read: 12,09
